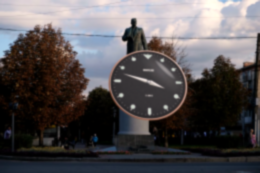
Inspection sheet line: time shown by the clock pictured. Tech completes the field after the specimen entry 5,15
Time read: 3,48
